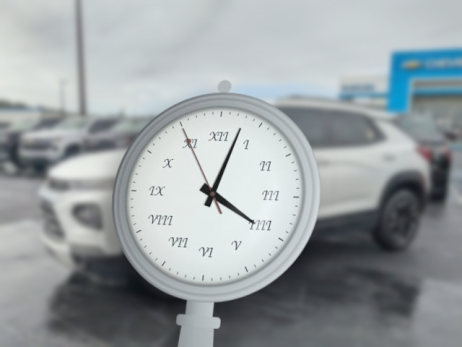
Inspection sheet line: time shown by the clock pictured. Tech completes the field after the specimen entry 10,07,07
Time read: 4,02,55
